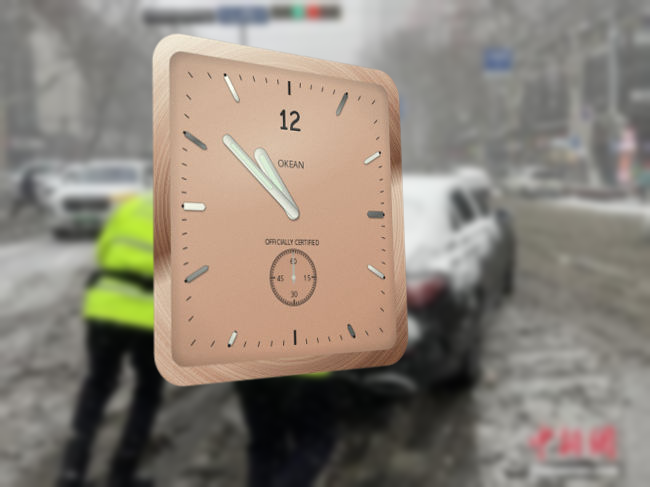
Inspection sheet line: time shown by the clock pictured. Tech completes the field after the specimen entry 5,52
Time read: 10,52
